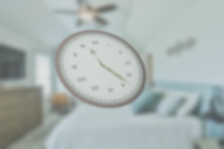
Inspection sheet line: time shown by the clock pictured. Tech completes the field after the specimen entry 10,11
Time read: 11,23
